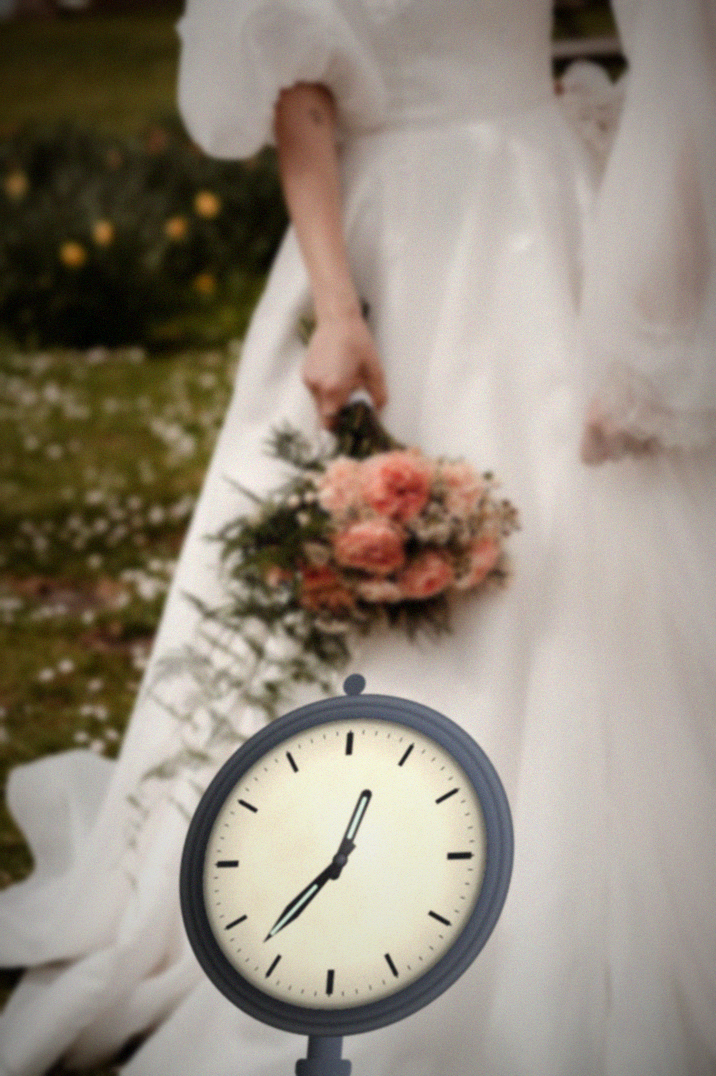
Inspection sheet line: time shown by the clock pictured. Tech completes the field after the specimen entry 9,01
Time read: 12,37
